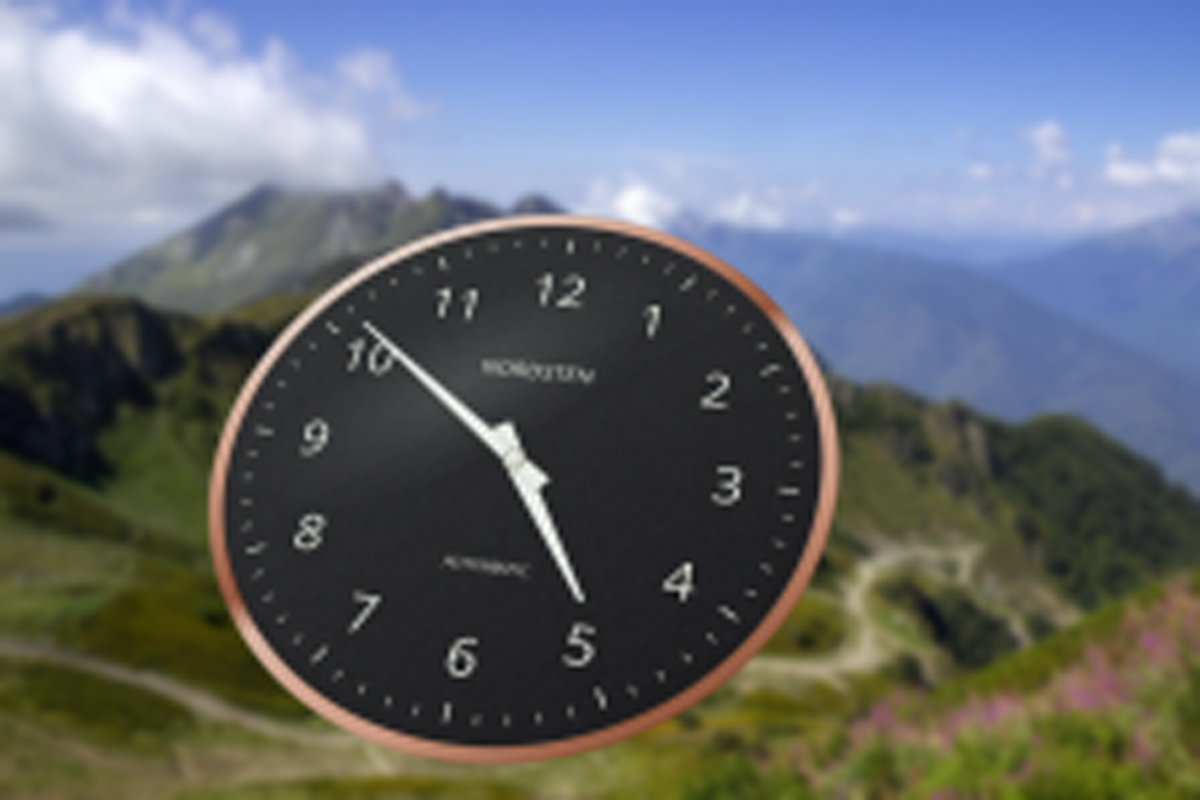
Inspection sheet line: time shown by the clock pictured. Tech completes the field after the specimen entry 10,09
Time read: 4,51
